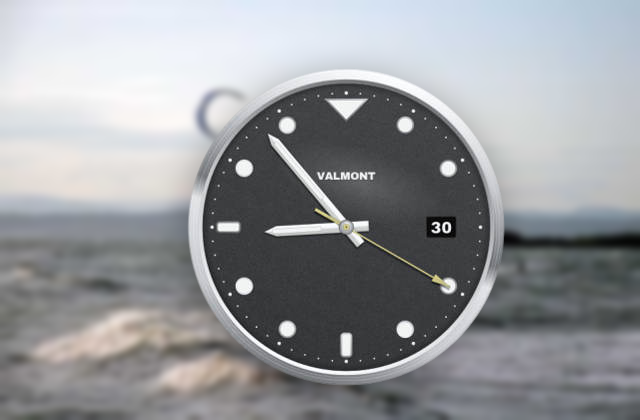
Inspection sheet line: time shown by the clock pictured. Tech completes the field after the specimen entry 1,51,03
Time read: 8,53,20
